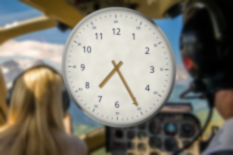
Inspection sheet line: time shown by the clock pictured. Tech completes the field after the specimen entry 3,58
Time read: 7,25
